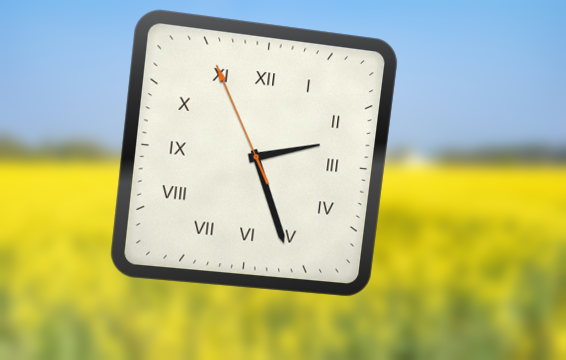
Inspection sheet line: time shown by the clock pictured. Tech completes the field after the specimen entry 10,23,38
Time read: 2,25,55
